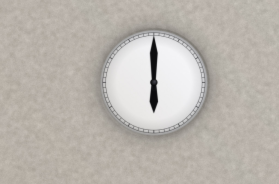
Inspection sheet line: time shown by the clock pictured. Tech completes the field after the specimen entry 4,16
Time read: 6,00
